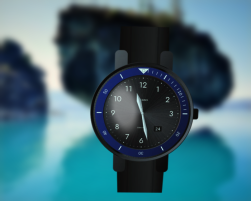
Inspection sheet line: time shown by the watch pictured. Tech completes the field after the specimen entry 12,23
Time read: 11,28
